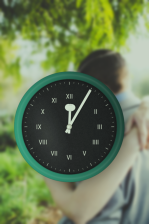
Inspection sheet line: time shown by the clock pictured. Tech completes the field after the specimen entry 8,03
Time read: 12,05
